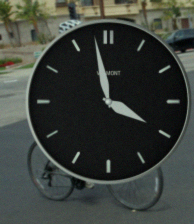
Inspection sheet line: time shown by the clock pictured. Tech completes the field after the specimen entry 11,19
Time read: 3,58
